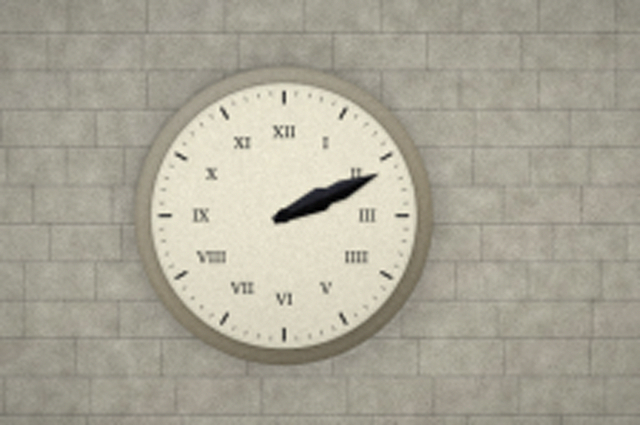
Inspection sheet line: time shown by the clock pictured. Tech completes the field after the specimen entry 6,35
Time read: 2,11
